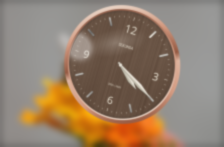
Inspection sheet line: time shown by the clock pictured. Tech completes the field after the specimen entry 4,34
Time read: 4,20
